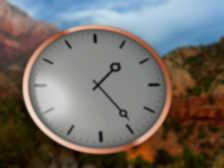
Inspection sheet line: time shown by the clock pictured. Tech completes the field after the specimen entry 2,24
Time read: 1,24
